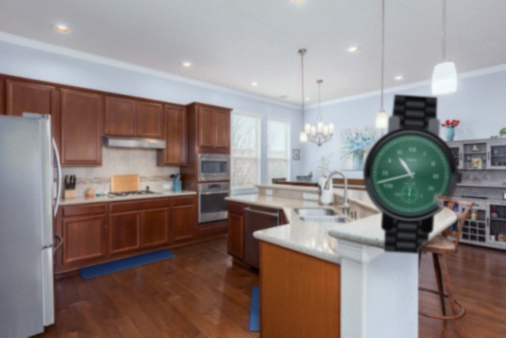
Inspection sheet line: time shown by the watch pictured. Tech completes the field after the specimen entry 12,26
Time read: 10,42
